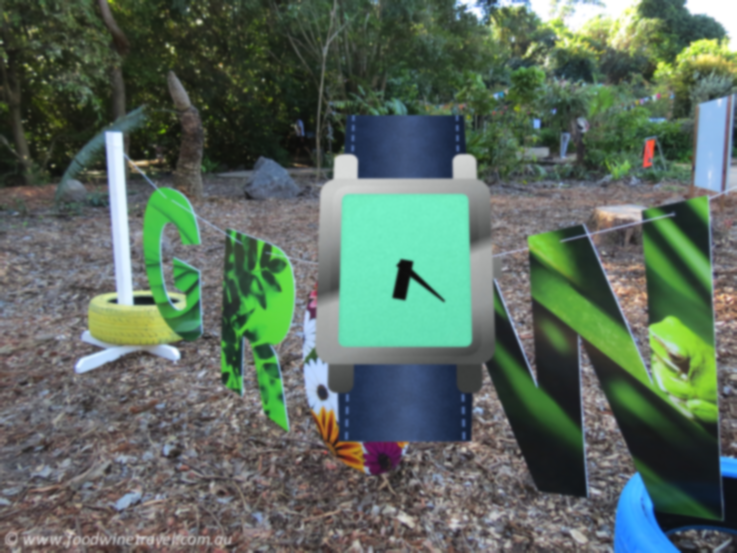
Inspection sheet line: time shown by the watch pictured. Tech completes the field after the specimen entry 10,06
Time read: 6,22
